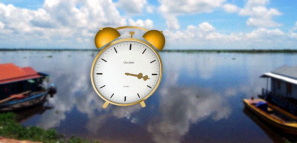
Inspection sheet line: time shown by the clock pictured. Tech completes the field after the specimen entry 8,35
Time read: 3,17
